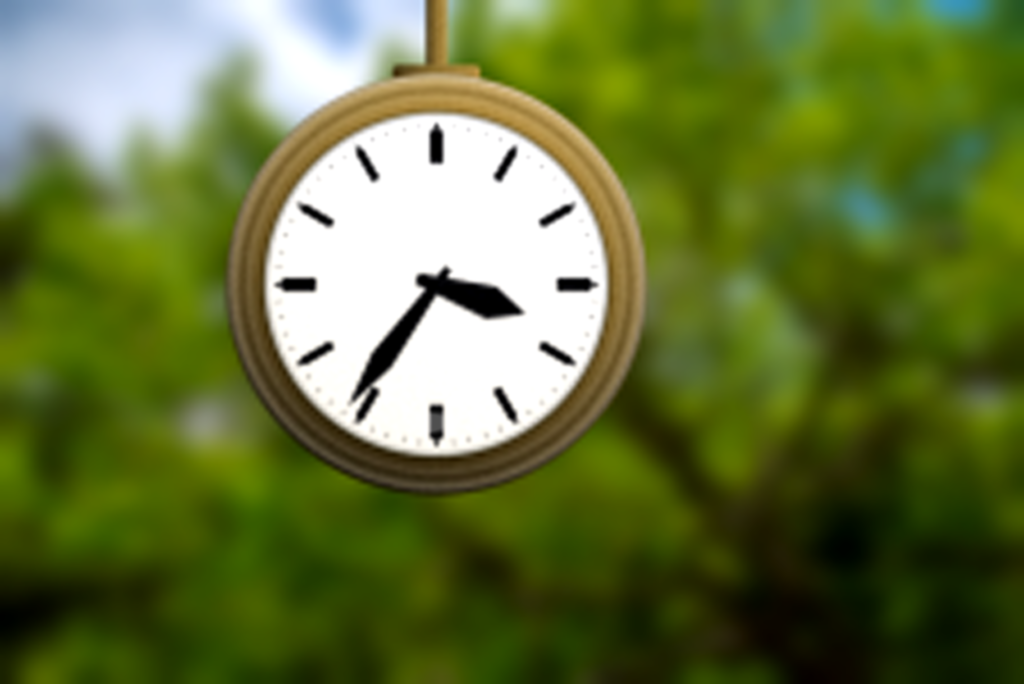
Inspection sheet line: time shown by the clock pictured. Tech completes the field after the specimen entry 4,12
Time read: 3,36
